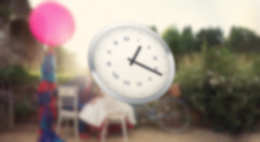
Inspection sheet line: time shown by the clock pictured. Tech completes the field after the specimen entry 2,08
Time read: 1,21
